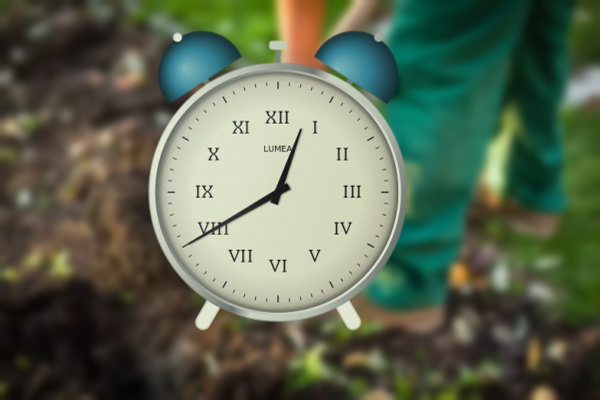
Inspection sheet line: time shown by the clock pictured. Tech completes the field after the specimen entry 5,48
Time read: 12,40
